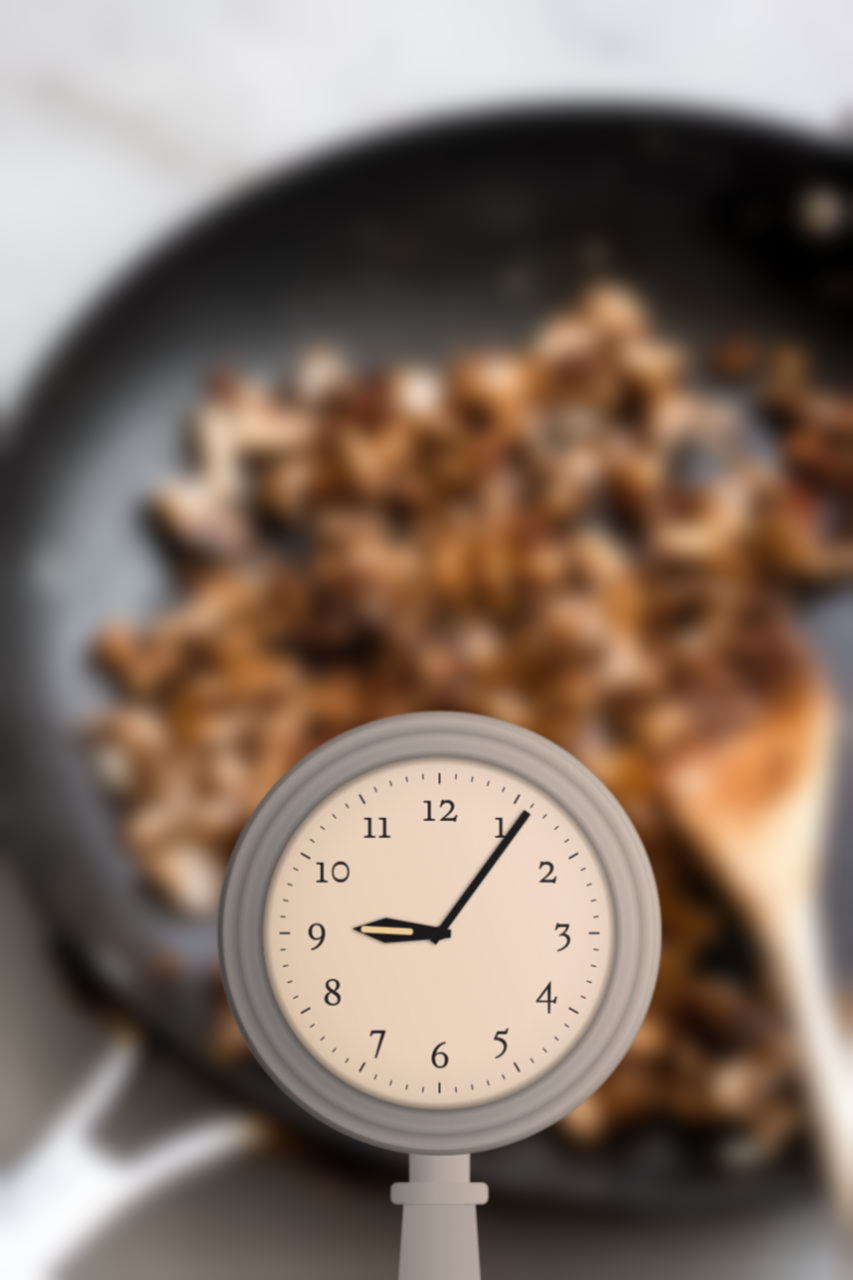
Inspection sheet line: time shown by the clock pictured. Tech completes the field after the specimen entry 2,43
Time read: 9,06
